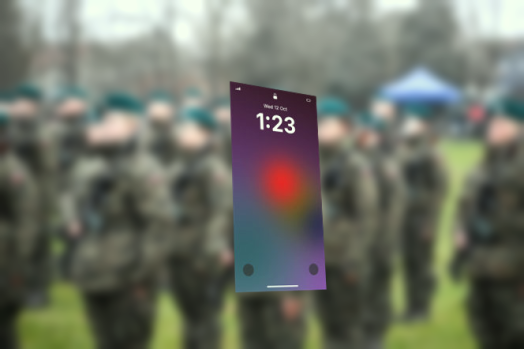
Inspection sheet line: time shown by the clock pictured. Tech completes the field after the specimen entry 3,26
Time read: 1,23
